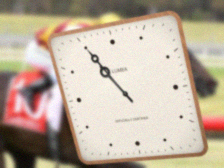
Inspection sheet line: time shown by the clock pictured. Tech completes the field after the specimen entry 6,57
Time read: 10,55
